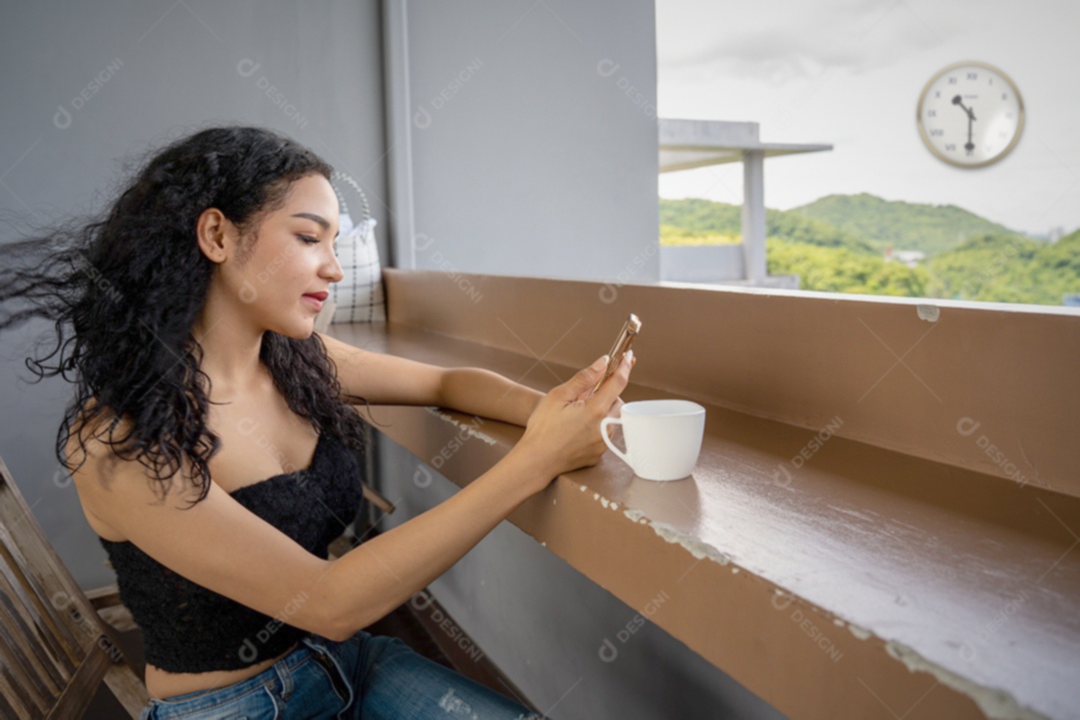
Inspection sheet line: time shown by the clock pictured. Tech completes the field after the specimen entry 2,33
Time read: 10,30
